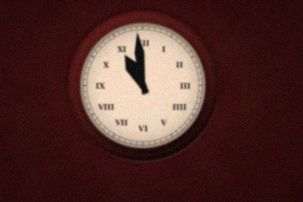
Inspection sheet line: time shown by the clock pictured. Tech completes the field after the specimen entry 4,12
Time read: 10,59
